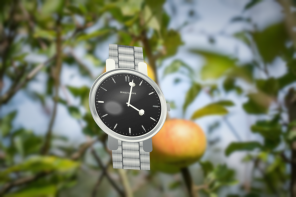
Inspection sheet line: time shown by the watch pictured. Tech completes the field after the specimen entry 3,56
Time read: 4,02
